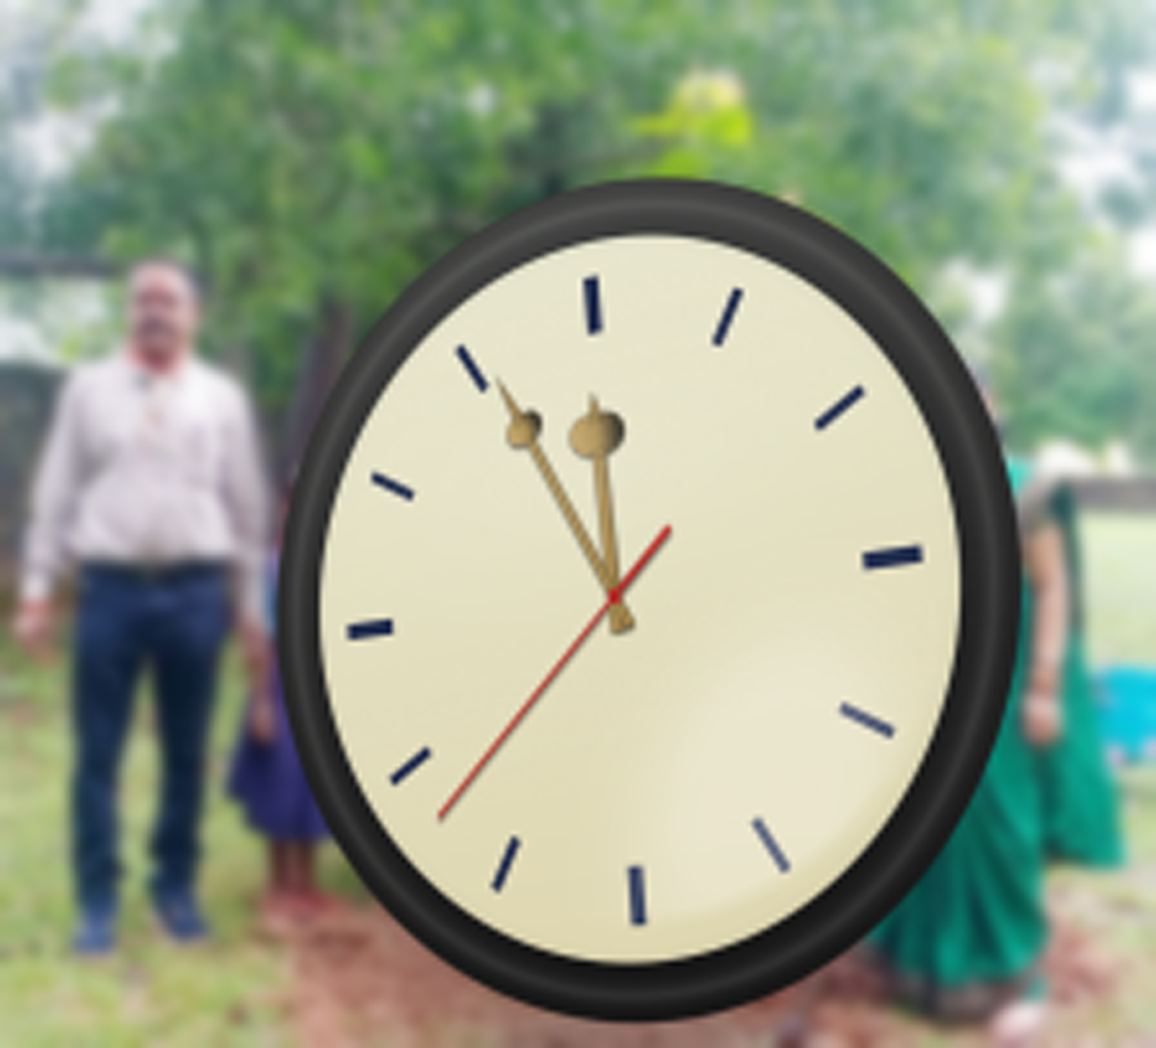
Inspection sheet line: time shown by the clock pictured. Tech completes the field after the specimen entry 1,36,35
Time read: 11,55,38
